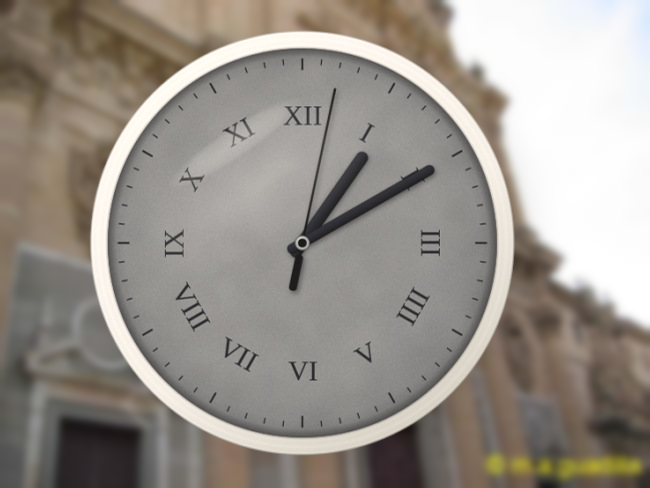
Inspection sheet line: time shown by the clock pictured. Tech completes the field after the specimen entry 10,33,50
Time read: 1,10,02
